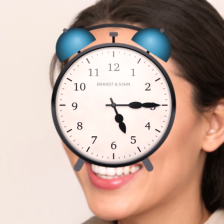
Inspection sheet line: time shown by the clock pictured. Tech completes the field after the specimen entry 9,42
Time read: 5,15
